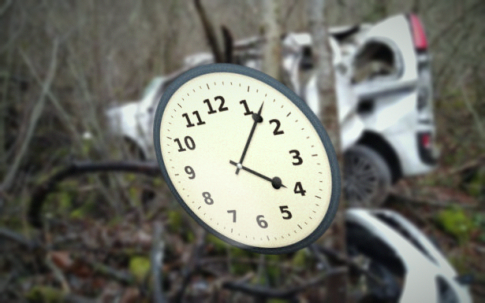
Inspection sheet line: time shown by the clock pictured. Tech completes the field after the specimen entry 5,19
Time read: 4,07
